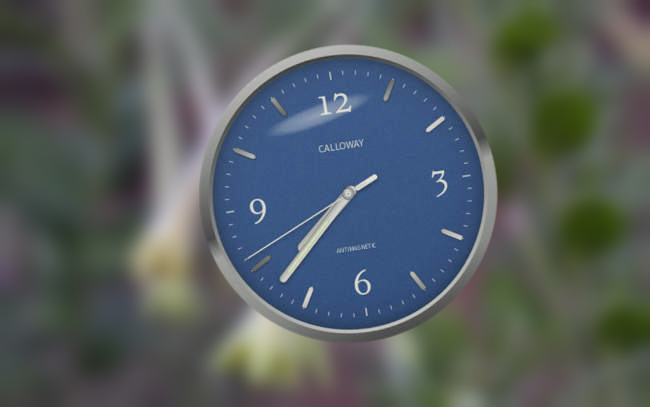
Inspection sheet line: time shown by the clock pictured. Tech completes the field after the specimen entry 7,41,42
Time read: 7,37,41
